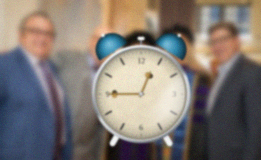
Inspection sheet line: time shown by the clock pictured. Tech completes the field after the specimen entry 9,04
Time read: 12,45
